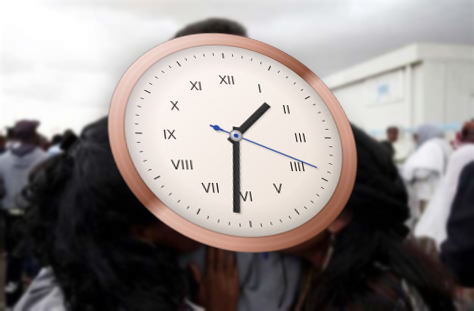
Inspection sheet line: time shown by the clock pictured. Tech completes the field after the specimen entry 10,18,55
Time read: 1,31,19
